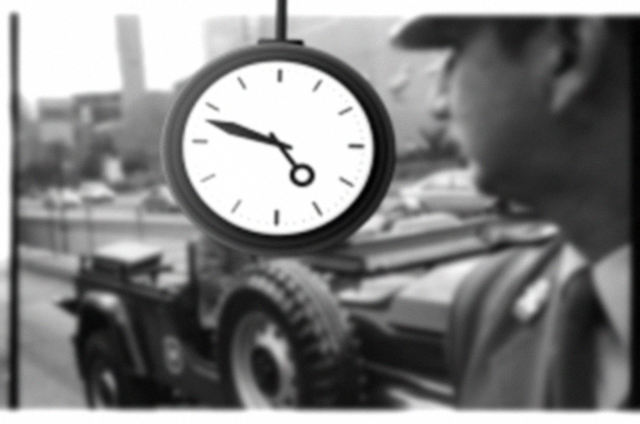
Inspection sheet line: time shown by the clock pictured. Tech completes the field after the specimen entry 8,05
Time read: 4,48
